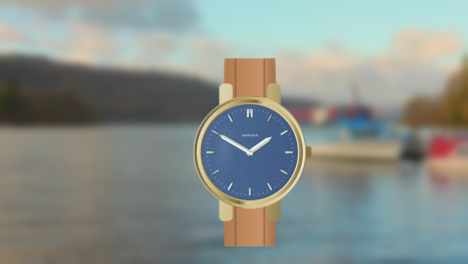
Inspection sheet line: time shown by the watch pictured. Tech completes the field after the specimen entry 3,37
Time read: 1,50
